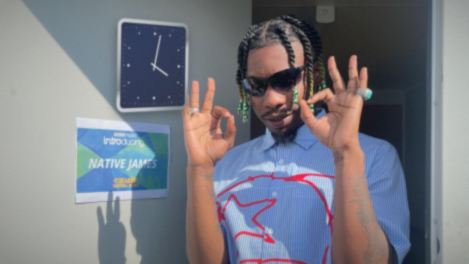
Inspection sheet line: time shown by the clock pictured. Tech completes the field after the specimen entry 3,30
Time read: 4,02
